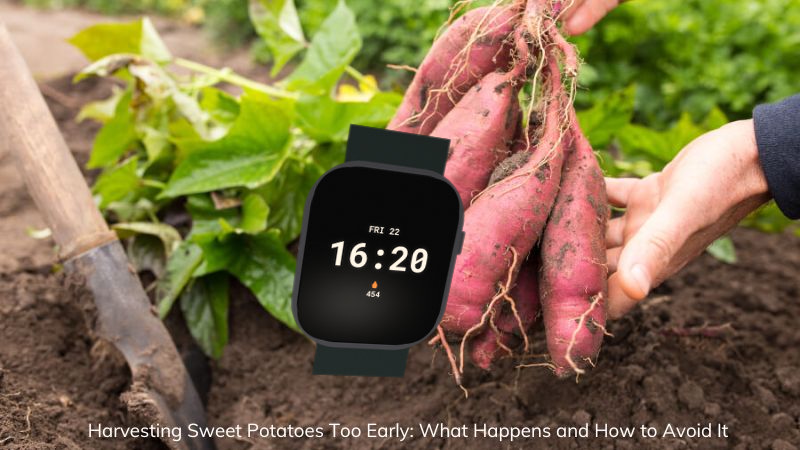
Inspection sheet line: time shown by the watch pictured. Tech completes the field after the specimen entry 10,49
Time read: 16,20
